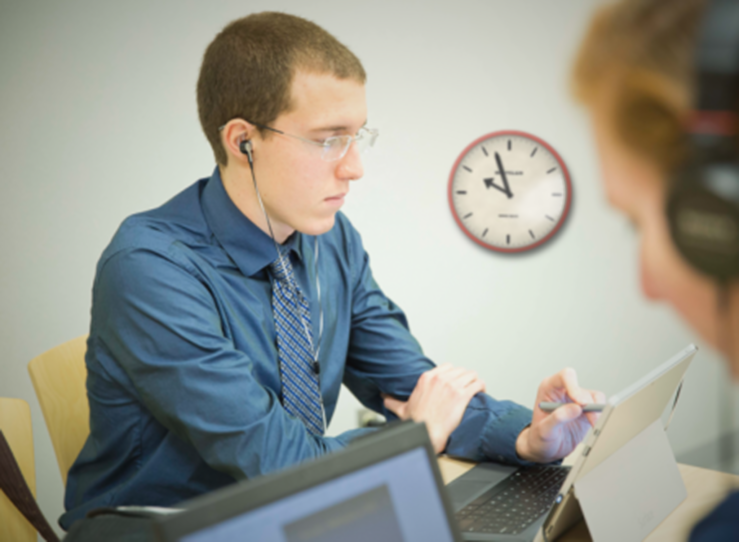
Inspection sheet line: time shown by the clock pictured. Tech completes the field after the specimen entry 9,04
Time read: 9,57
